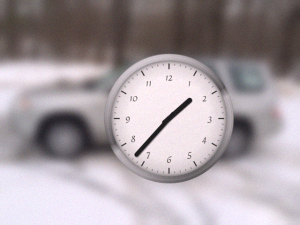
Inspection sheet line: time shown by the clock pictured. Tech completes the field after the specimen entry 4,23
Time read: 1,37
